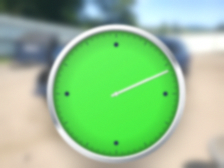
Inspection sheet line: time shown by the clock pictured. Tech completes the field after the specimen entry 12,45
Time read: 2,11
